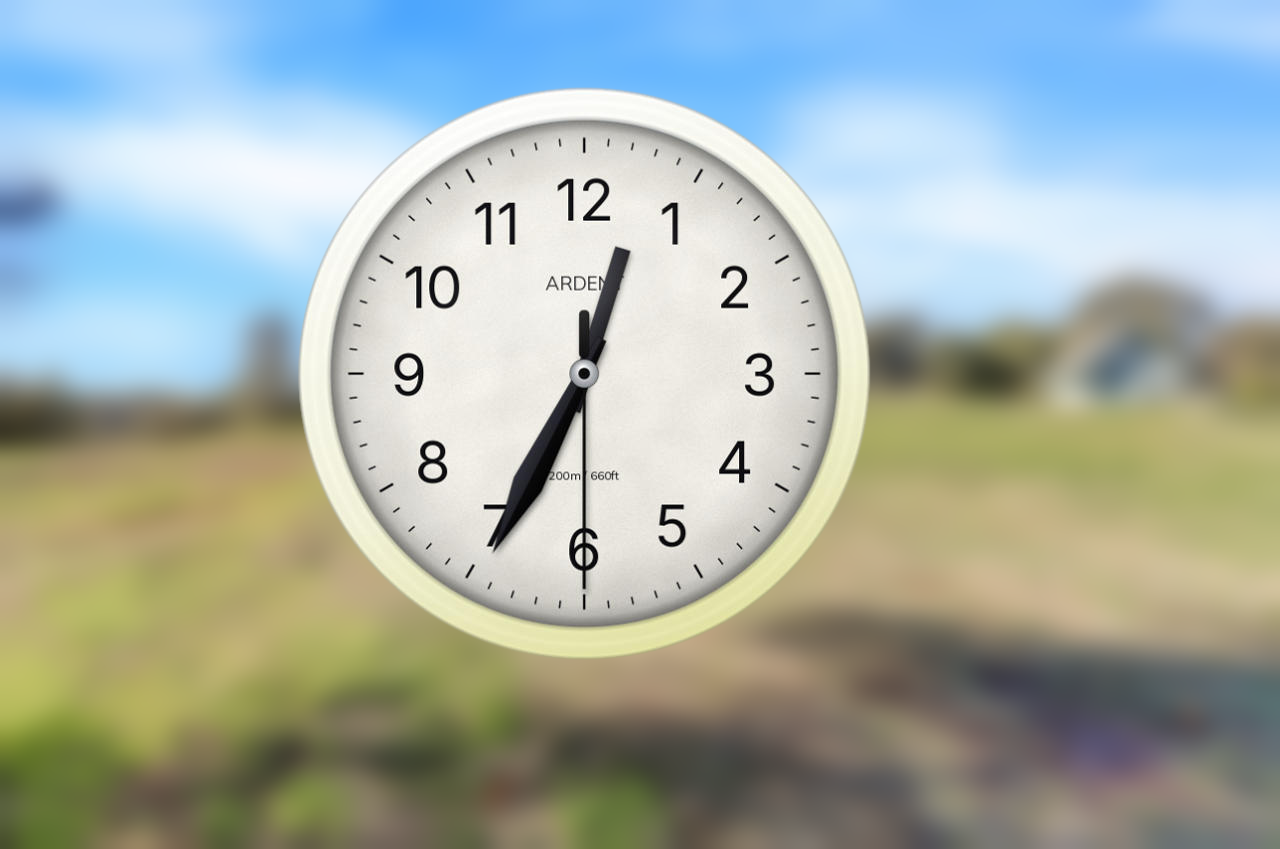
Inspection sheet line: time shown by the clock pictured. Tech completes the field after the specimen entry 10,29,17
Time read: 12,34,30
